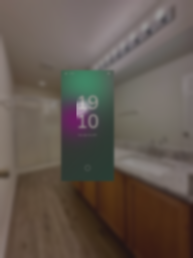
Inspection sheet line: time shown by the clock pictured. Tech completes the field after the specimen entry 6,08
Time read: 19,10
